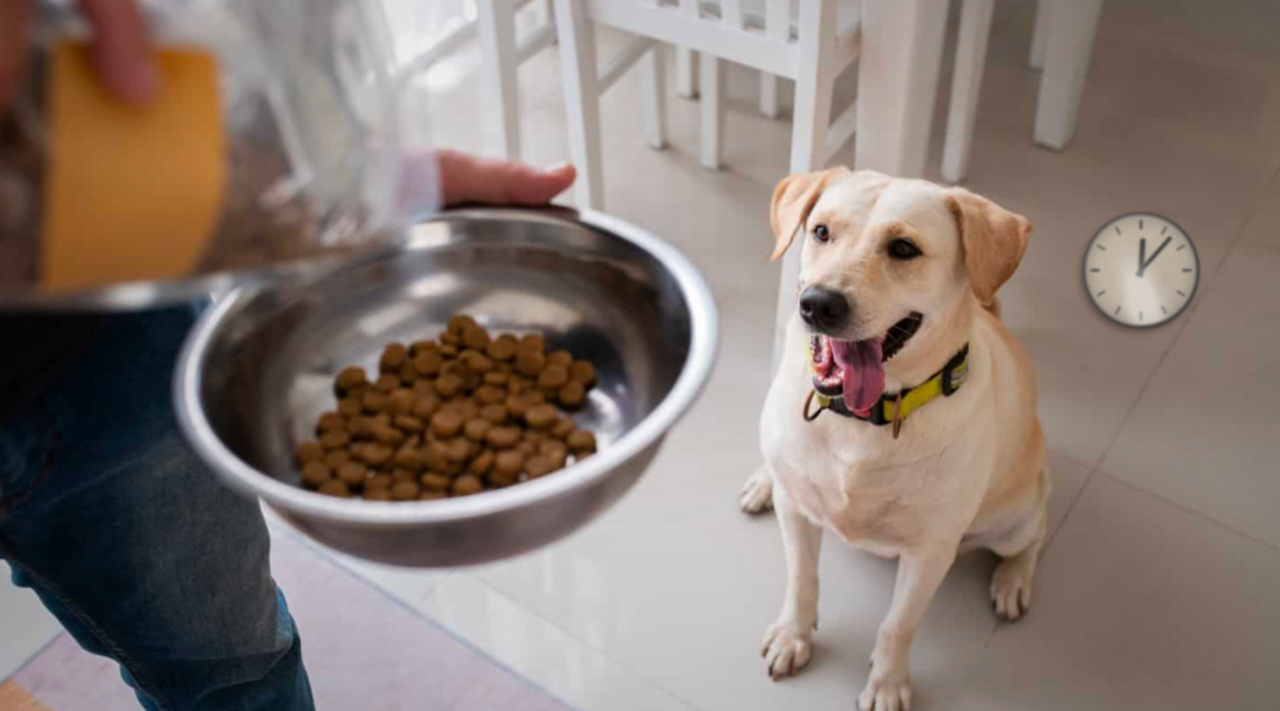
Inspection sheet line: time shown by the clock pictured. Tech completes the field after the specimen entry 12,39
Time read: 12,07
